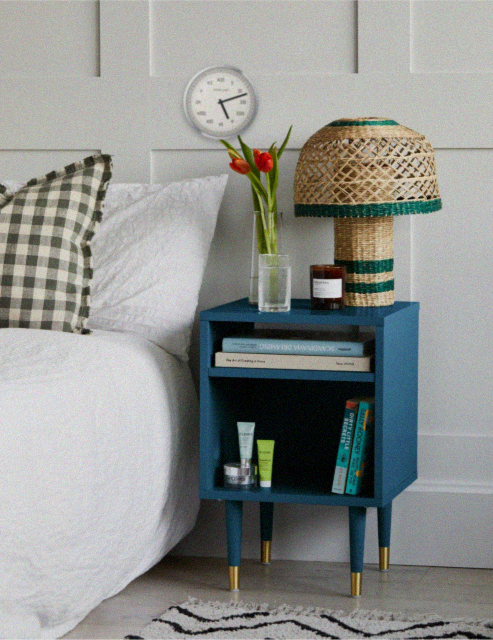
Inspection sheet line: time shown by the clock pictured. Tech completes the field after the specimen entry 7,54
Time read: 5,12
